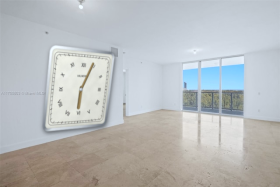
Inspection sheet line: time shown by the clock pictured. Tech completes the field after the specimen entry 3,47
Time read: 6,04
